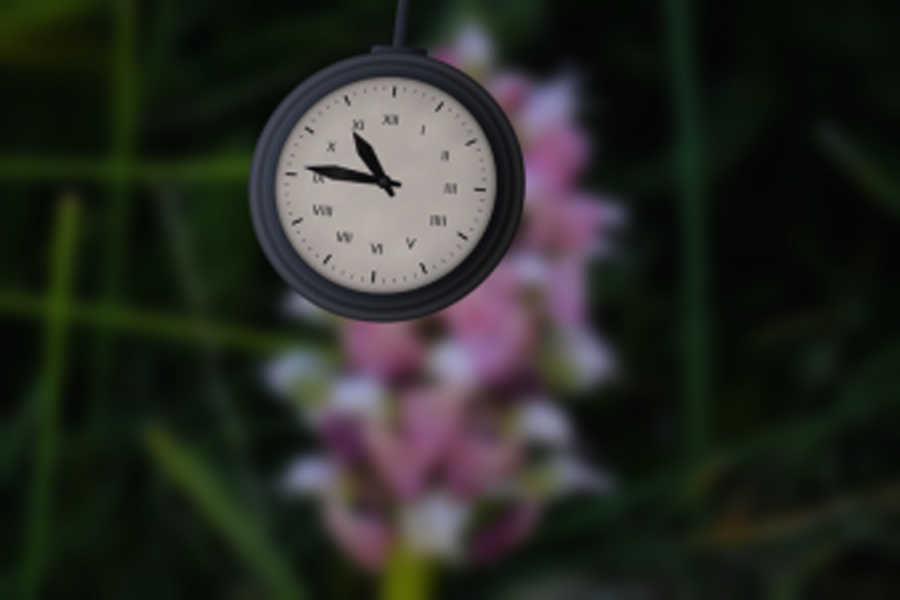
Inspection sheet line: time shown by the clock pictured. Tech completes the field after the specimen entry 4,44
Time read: 10,46
